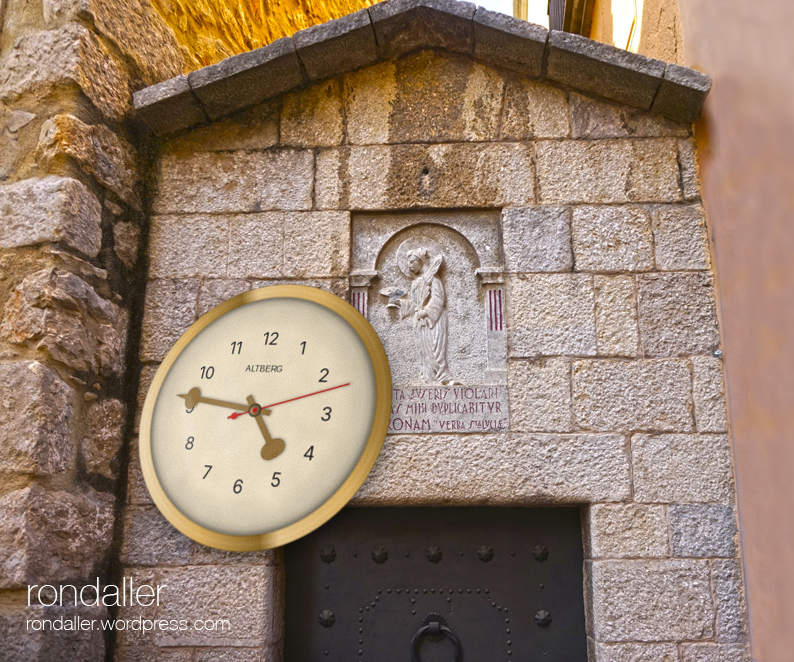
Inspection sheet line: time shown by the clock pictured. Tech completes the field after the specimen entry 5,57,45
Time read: 4,46,12
